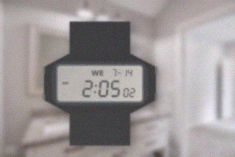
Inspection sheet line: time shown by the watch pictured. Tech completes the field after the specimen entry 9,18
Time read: 2,05
